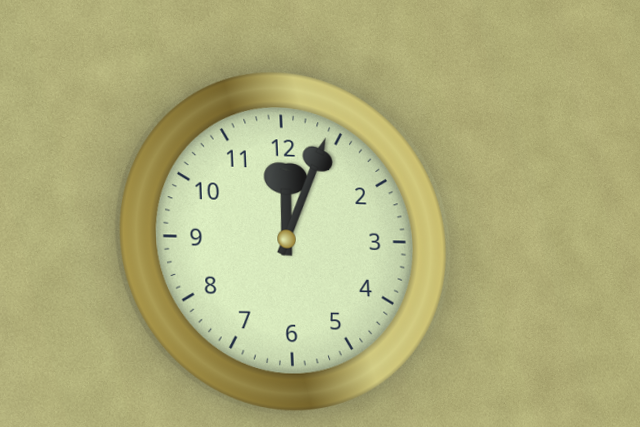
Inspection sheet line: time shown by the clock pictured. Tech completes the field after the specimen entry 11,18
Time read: 12,04
